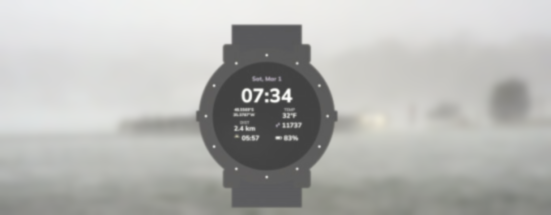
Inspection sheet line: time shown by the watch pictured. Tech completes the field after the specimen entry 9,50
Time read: 7,34
